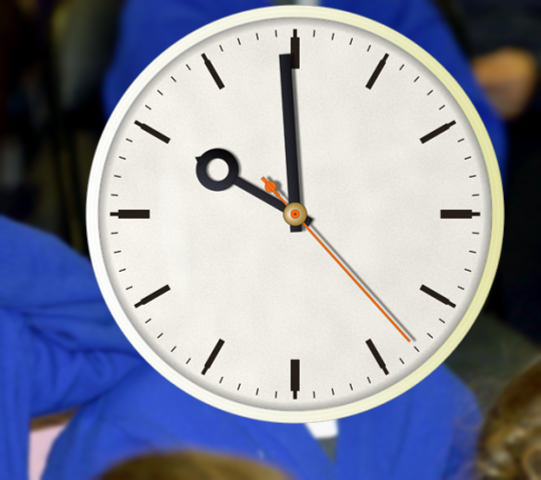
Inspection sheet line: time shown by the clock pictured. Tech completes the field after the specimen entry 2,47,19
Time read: 9,59,23
